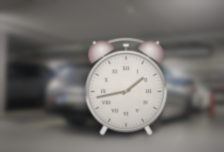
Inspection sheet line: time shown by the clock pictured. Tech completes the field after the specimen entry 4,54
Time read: 1,43
